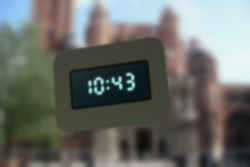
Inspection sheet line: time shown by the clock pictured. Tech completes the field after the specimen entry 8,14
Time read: 10,43
